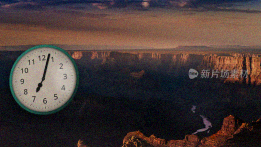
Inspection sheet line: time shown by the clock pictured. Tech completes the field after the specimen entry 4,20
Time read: 7,03
